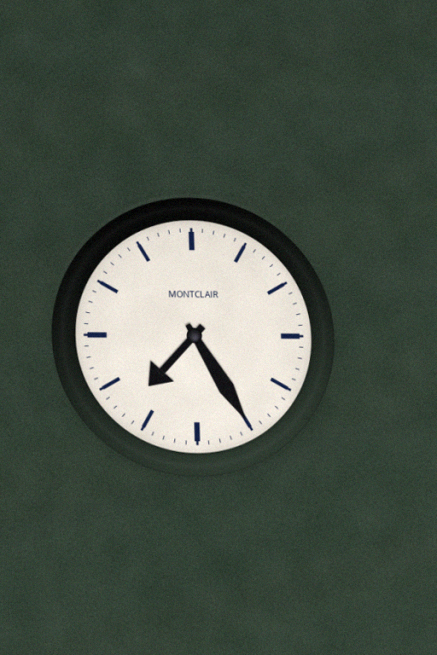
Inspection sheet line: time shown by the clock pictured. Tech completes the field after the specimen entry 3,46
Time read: 7,25
